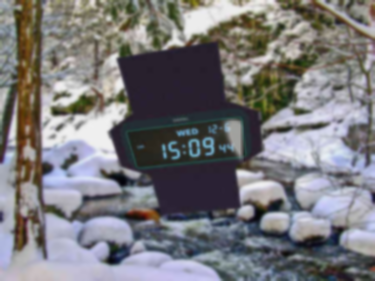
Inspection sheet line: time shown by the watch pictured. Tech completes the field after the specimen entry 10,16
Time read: 15,09
